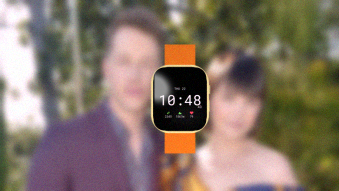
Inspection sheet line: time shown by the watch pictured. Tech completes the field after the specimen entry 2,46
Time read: 10,48
